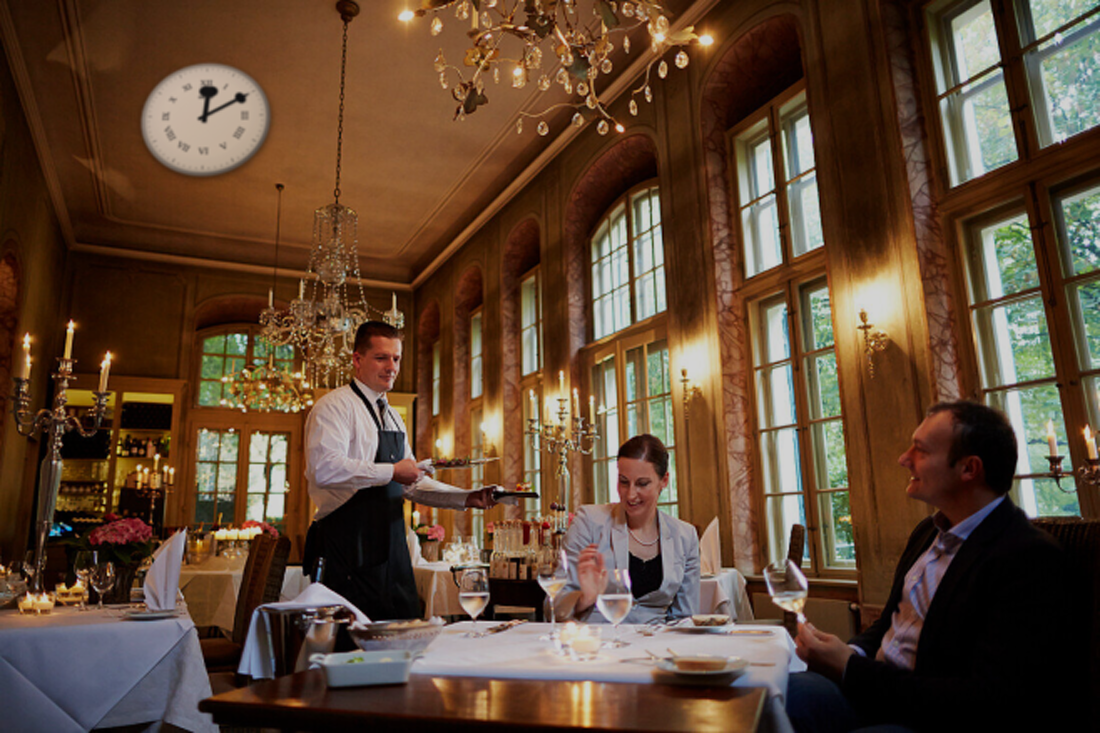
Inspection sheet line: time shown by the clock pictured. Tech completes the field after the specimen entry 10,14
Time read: 12,10
